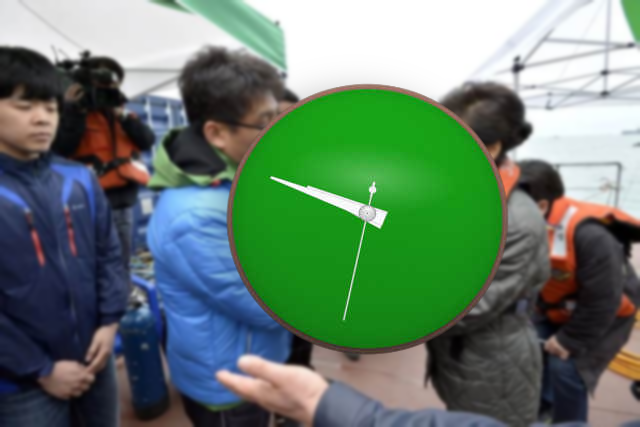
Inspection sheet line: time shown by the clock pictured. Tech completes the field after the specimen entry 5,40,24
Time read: 9,48,32
